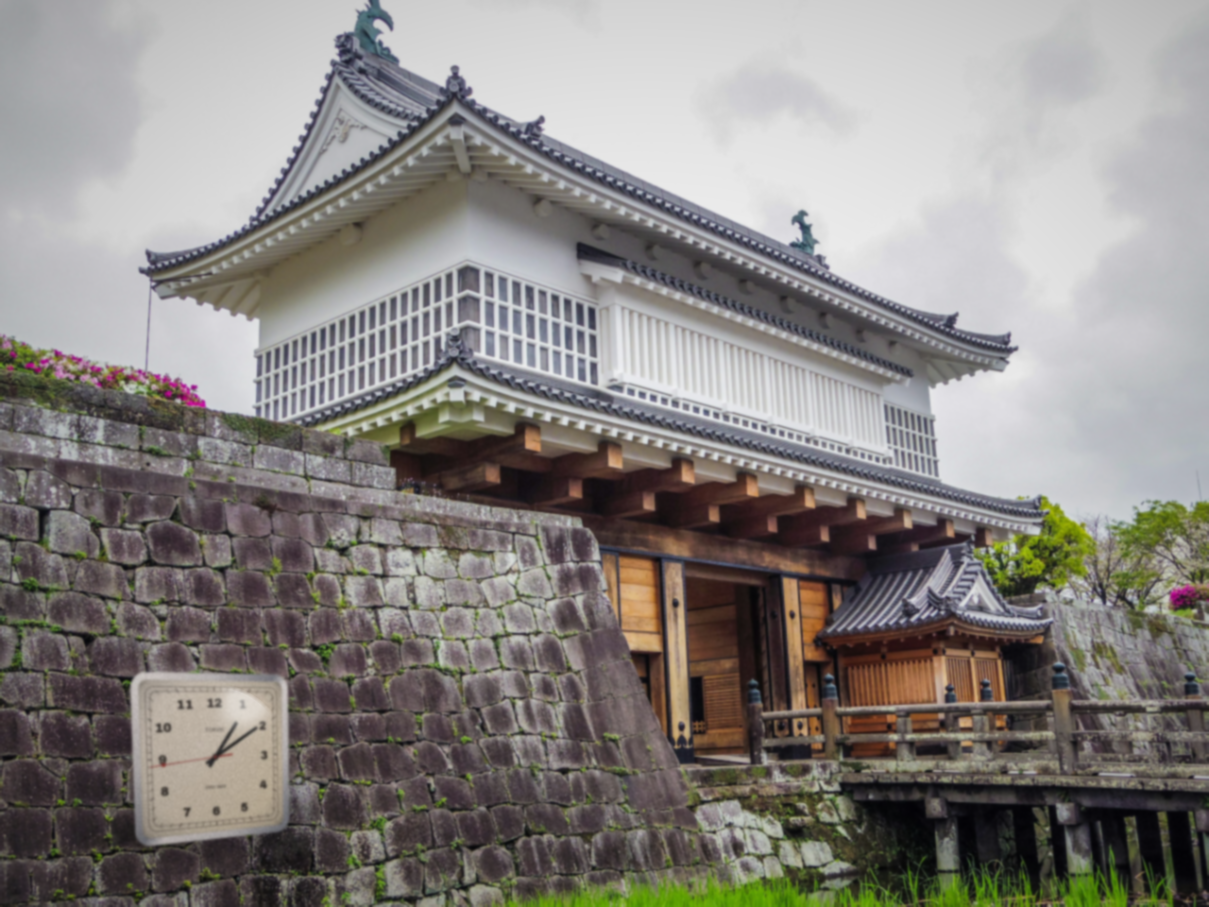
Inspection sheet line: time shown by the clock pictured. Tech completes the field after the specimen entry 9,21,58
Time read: 1,09,44
